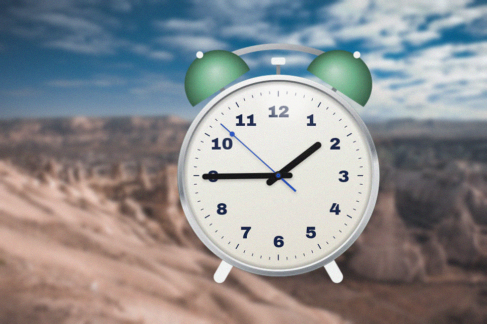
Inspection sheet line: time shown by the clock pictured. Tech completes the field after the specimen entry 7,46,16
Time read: 1,44,52
